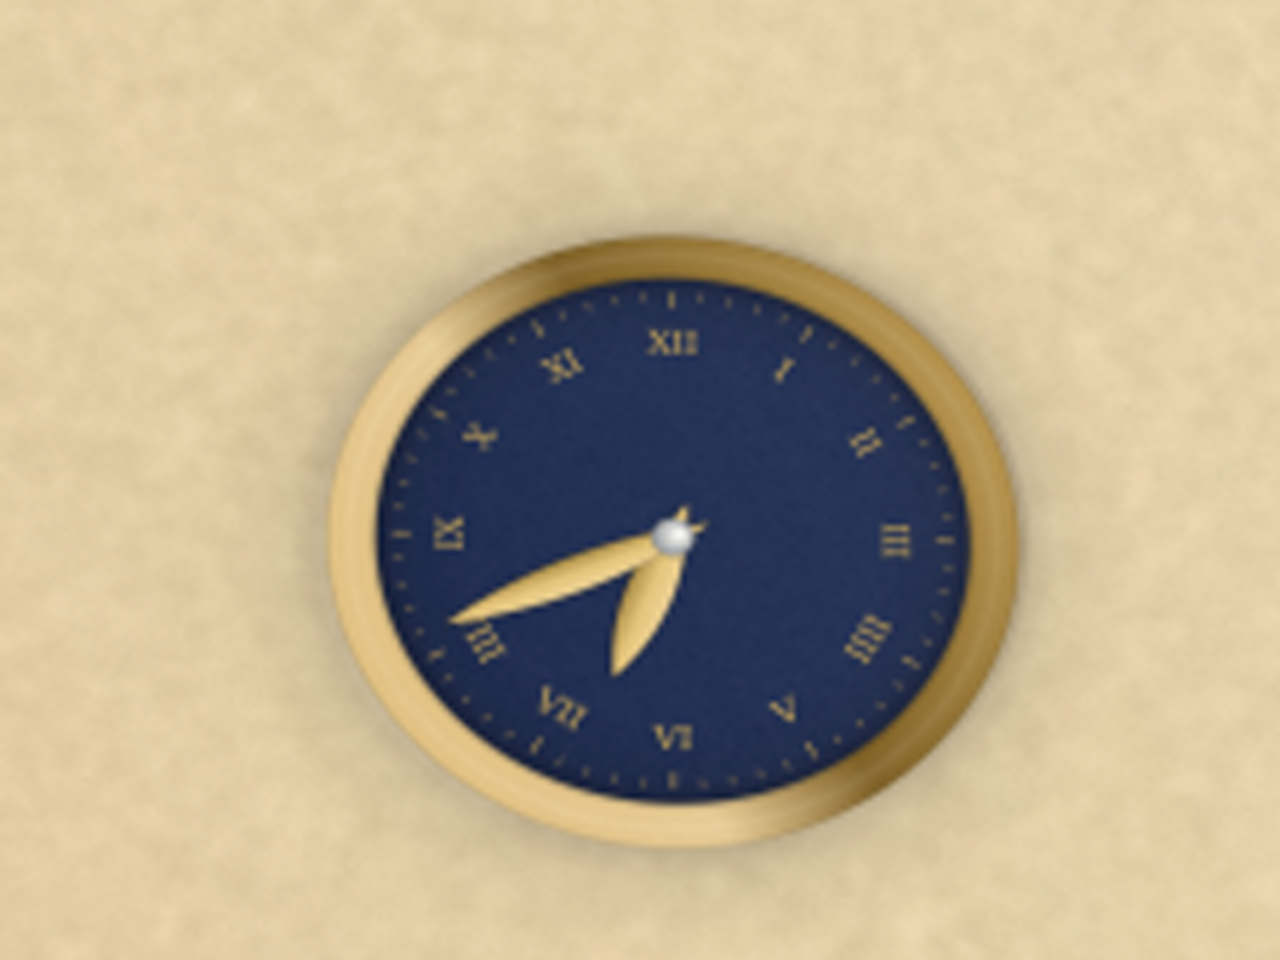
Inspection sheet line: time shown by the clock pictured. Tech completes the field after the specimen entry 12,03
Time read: 6,41
